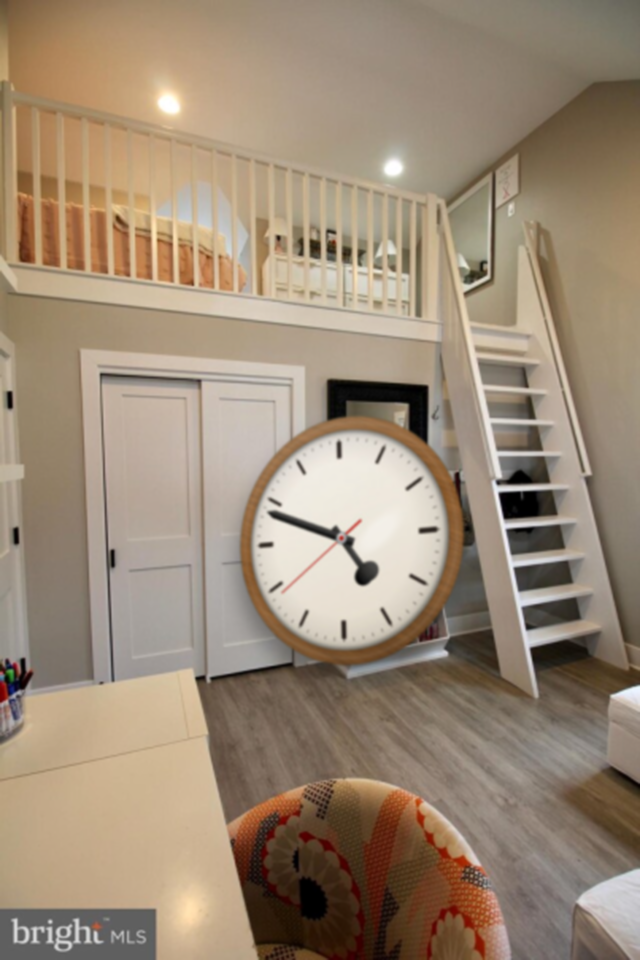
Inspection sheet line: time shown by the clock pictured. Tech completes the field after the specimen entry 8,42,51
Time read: 4,48,39
